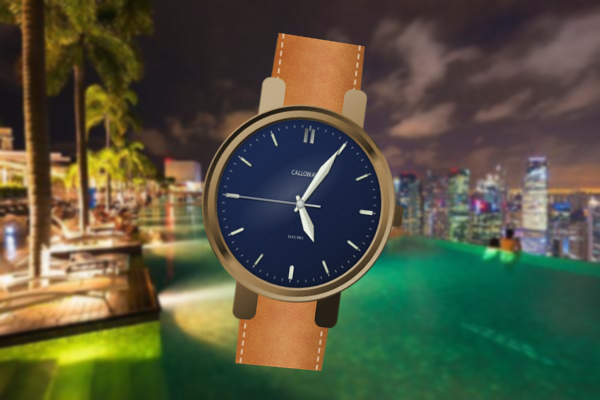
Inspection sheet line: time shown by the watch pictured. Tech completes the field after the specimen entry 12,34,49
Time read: 5,04,45
